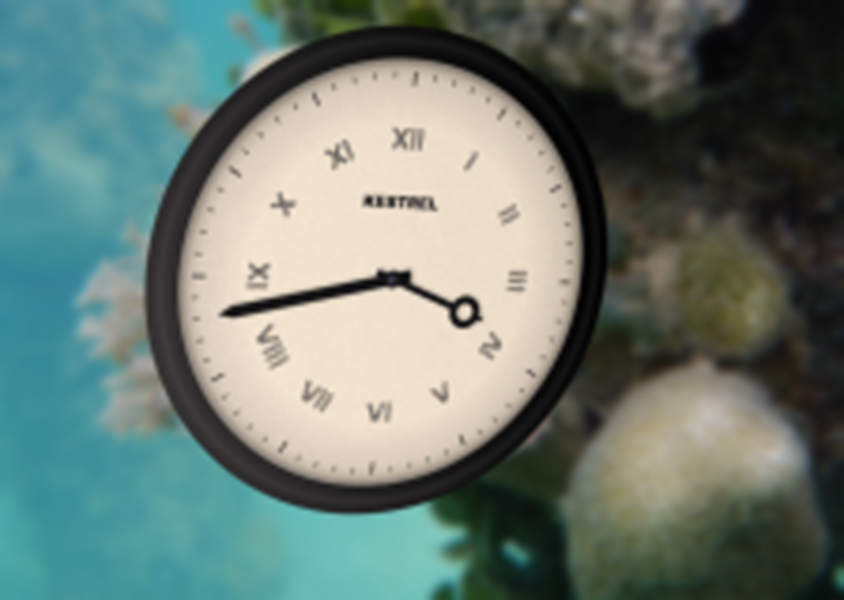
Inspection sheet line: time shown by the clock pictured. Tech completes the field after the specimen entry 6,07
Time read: 3,43
